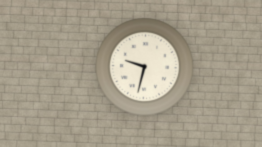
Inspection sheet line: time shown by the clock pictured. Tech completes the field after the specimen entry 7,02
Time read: 9,32
